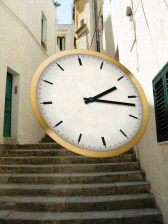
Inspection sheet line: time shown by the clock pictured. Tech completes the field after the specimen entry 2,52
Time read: 2,17
